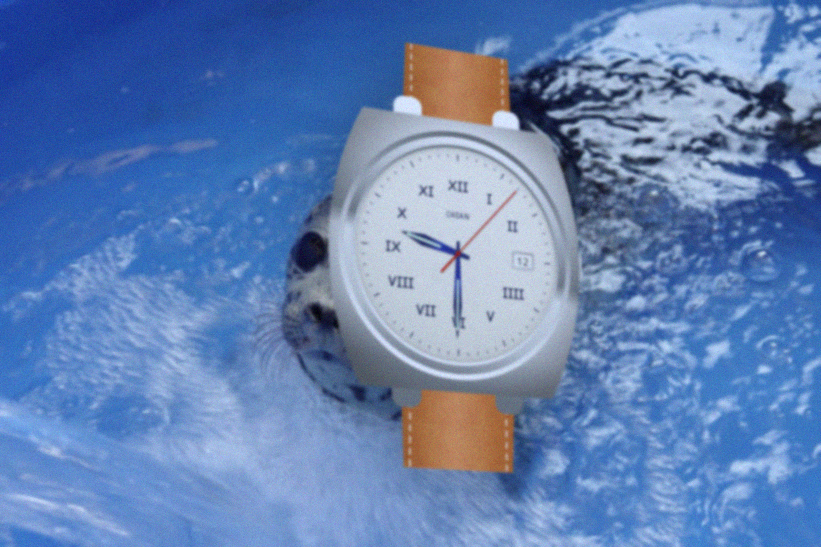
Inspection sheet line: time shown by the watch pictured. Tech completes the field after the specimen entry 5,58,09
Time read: 9,30,07
